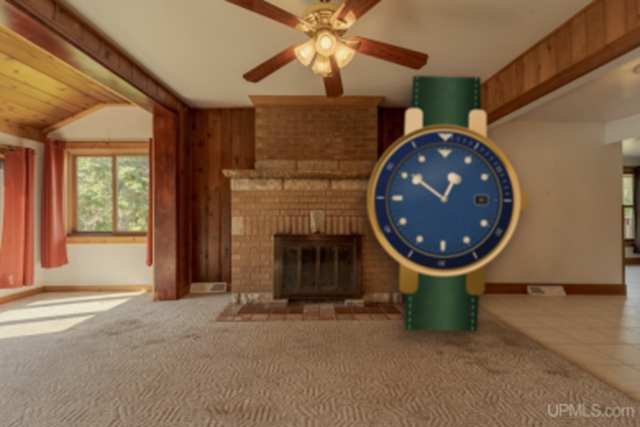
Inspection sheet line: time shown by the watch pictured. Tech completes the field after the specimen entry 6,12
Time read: 12,51
